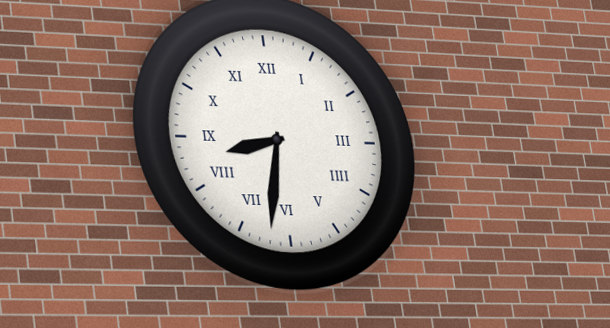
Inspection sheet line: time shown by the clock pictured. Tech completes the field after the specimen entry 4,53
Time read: 8,32
